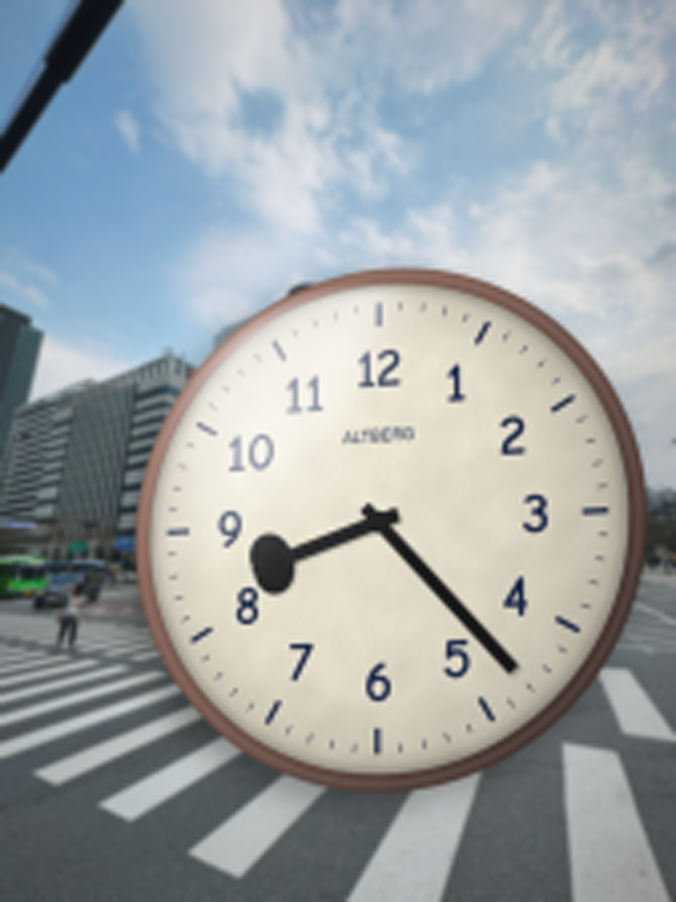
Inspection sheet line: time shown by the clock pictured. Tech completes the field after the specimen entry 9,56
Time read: 8,23
